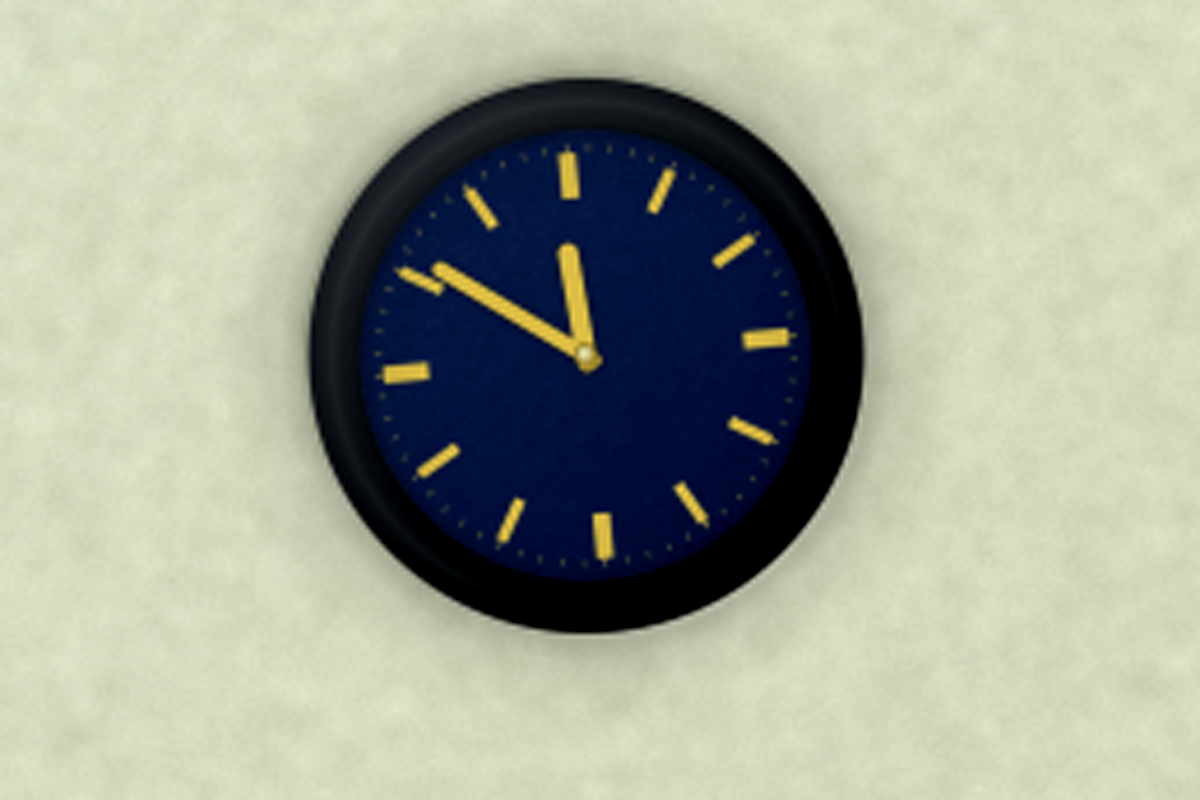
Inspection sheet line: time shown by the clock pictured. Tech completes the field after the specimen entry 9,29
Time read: 11,51
